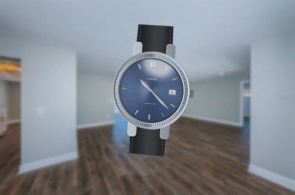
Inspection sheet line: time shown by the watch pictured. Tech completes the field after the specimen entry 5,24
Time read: 10,22
